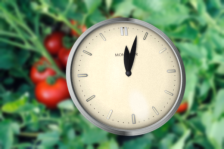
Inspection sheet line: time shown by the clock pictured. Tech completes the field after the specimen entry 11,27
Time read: 12,03
